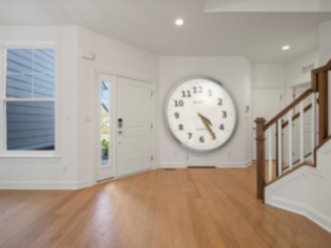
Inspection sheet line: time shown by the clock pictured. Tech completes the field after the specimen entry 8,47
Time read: 4,25
